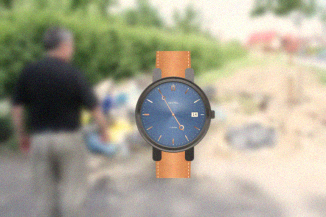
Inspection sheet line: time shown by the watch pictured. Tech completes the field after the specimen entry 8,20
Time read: 4,55
